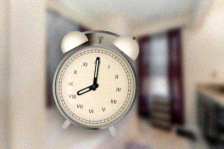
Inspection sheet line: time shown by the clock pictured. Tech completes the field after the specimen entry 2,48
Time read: 8,00
